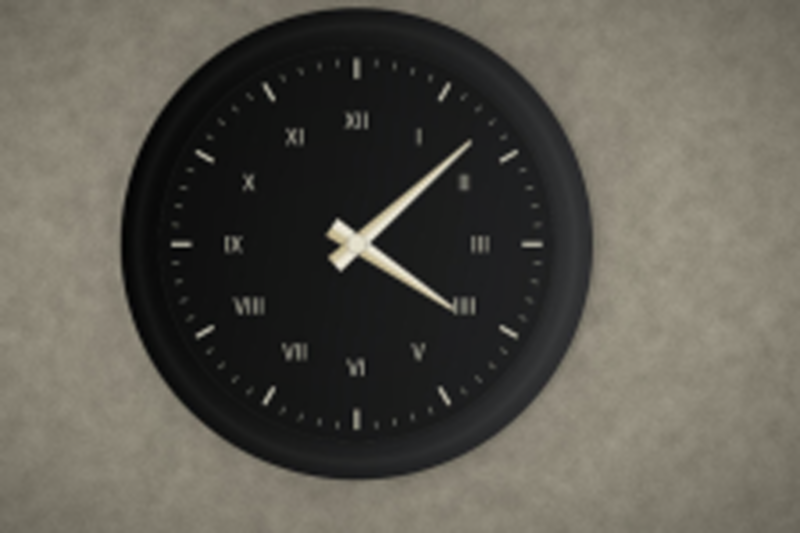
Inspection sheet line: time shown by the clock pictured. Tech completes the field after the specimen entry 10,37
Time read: 4,08
